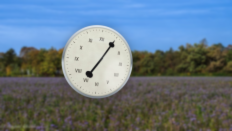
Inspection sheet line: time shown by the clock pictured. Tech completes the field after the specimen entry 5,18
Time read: 7,05
